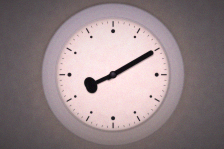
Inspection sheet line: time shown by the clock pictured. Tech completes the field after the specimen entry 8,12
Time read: 8,10
